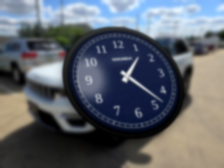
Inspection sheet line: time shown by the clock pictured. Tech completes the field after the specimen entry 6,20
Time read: 1,23
